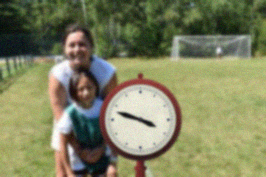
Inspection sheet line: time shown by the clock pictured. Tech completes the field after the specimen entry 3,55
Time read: 3,48
